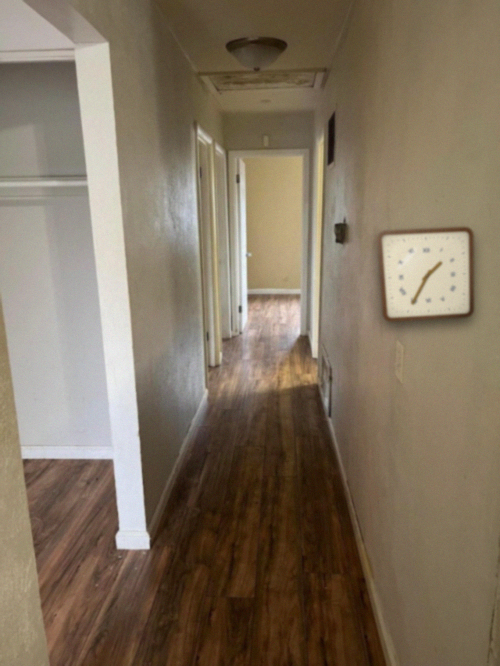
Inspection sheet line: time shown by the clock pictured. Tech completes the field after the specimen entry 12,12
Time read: 1,35
